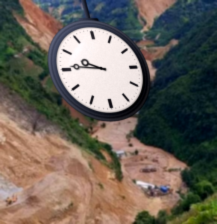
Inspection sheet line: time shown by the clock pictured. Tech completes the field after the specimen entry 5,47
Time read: 9,46
